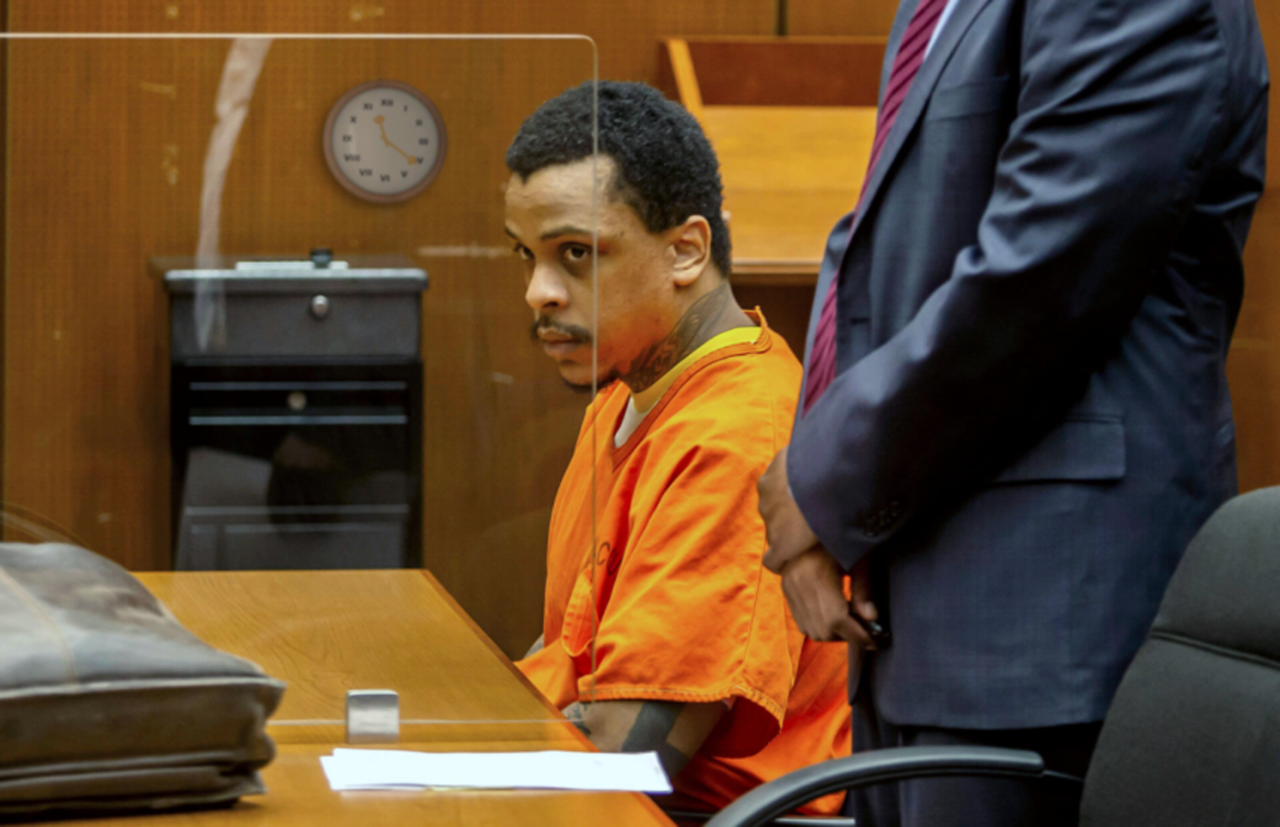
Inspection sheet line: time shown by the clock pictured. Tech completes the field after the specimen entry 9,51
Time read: 11,21
